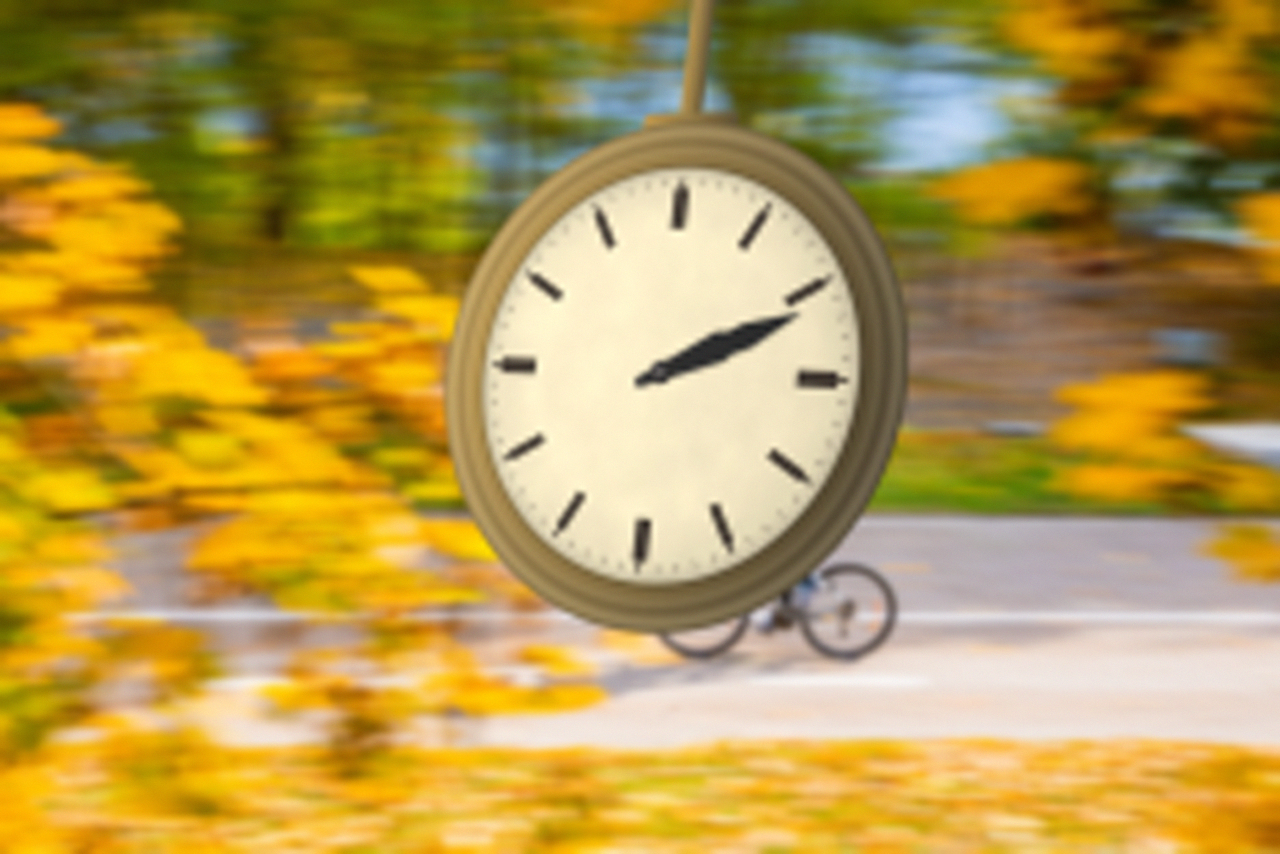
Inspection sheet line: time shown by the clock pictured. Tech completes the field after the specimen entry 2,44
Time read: 2,11
